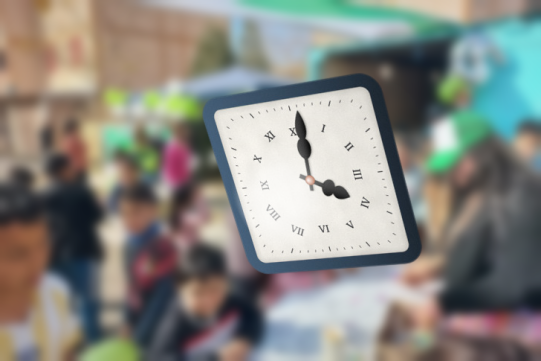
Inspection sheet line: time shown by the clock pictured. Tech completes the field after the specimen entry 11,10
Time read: 4,01
